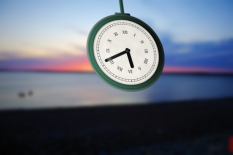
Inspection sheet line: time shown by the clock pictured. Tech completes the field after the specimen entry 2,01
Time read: 5,41
